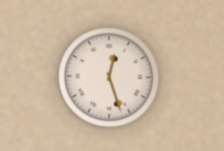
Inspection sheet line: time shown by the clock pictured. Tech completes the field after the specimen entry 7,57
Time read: 12,27
